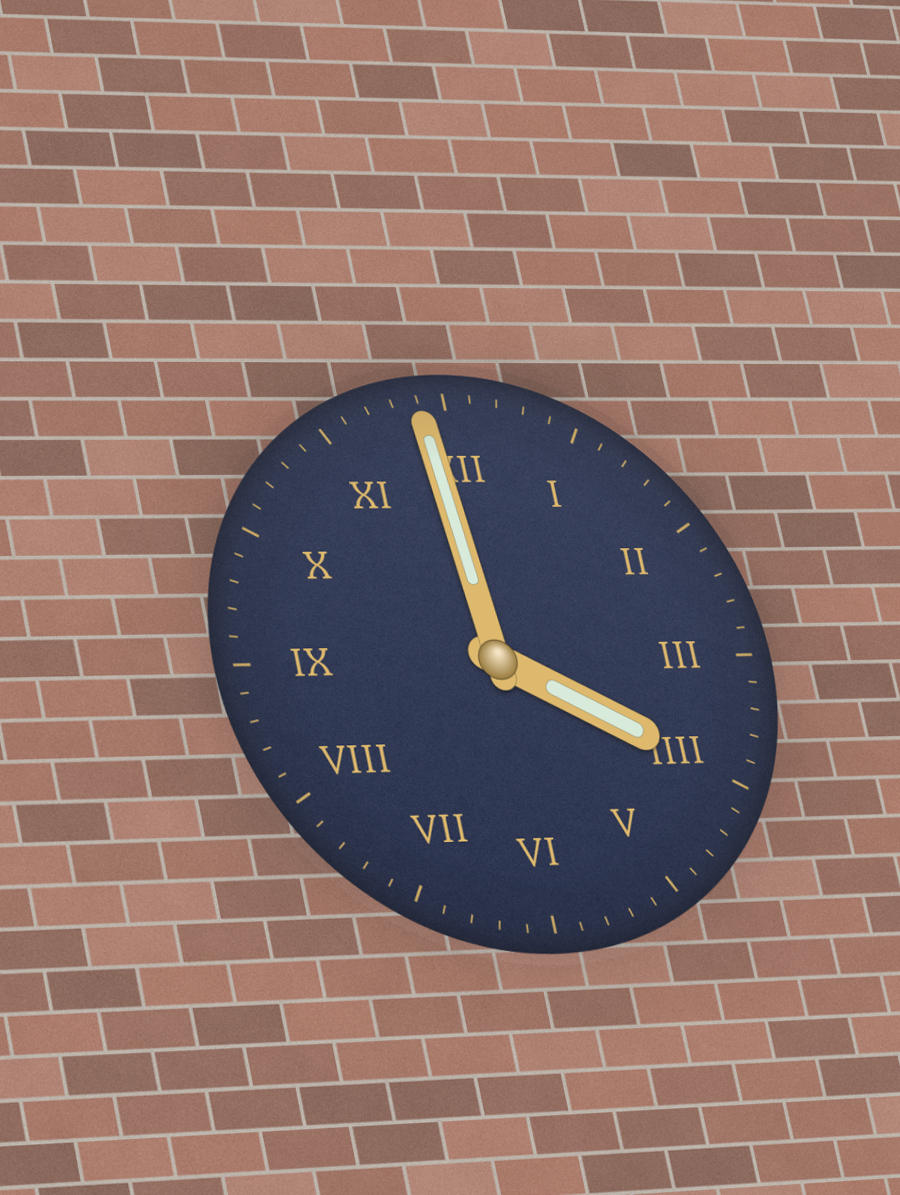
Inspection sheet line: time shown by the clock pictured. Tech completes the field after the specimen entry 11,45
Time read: 3,59
